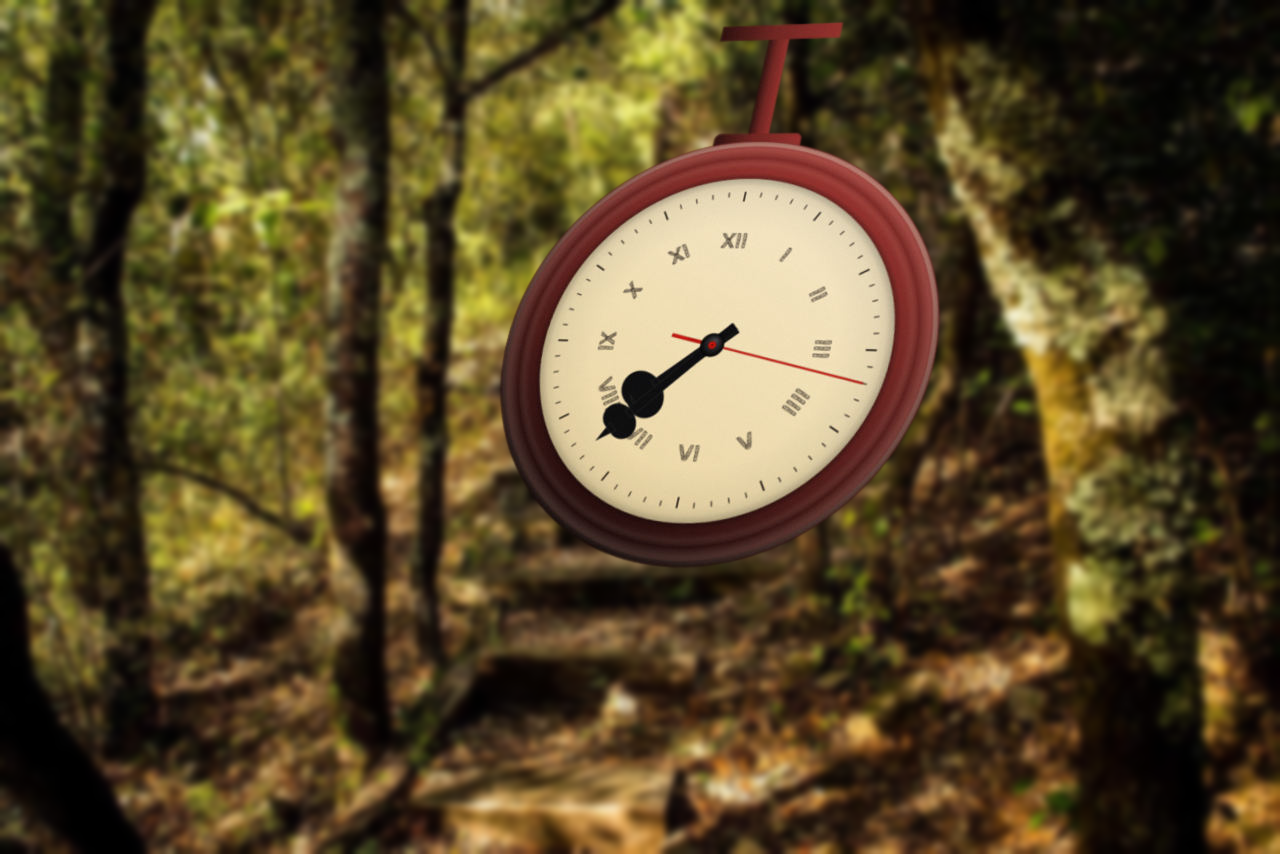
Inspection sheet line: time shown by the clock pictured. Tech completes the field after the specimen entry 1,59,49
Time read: 7,37,17
